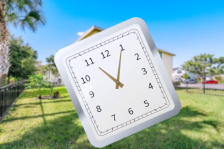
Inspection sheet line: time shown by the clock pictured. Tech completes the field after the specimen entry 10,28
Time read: 11,05
